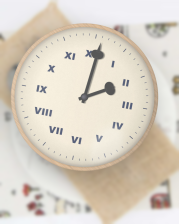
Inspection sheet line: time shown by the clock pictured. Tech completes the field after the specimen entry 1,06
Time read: 2,01
